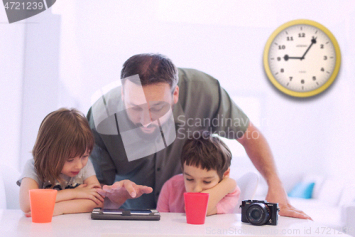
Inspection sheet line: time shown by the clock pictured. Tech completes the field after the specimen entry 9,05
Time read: 9,06
